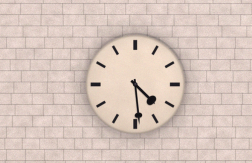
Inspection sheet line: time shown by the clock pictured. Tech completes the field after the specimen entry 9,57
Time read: 4,29
